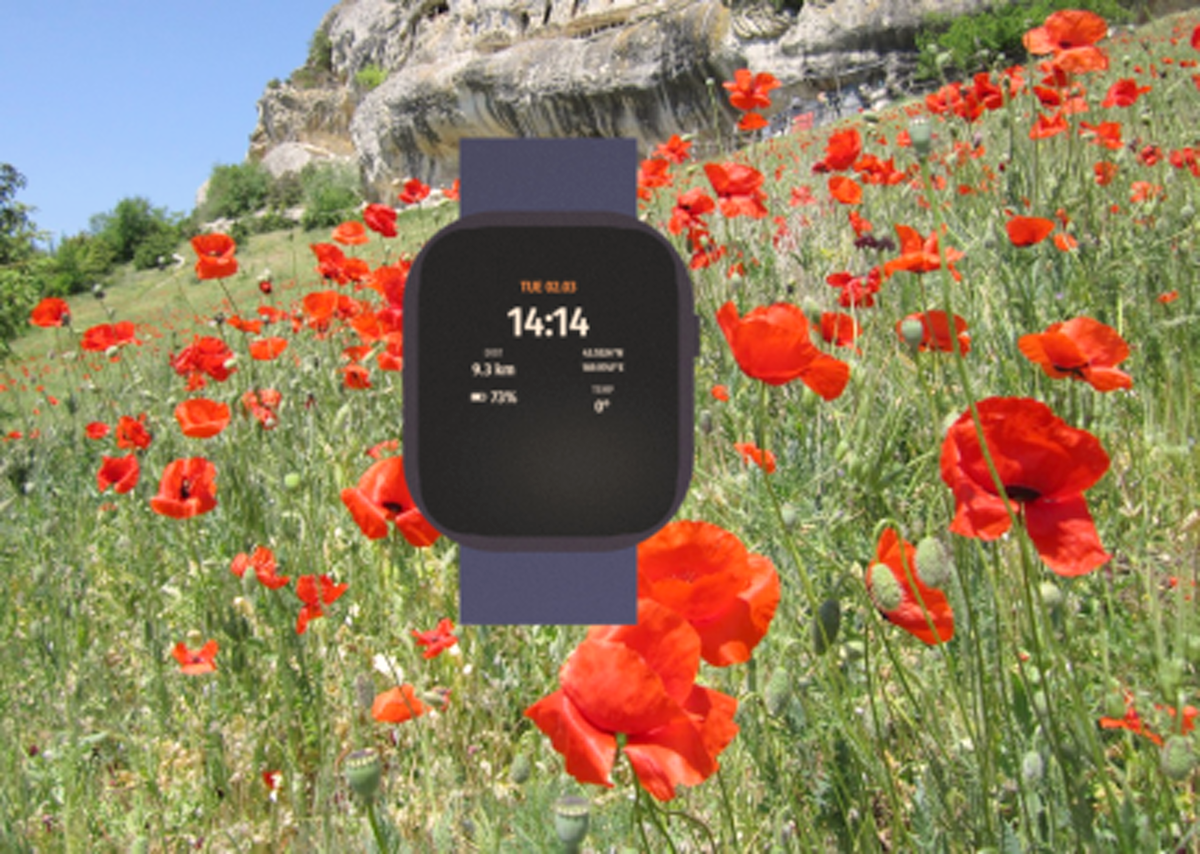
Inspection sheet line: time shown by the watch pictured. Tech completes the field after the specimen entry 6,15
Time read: 14,14
